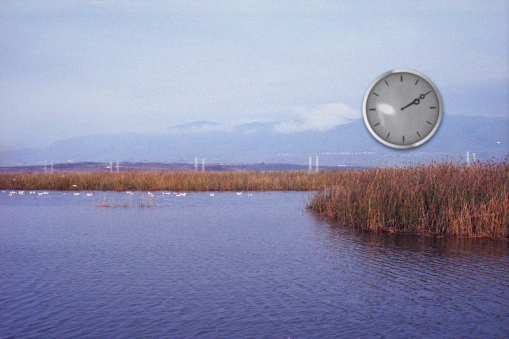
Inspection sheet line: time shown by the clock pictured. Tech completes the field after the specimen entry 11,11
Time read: 2,10
